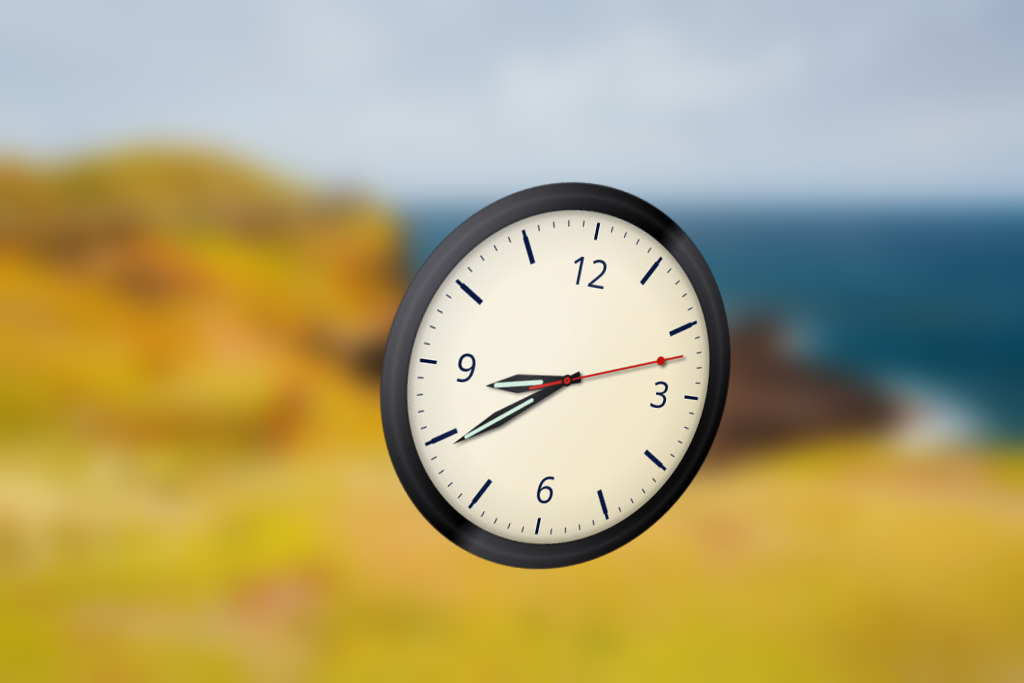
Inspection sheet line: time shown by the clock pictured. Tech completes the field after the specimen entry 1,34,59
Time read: 8,39,12
